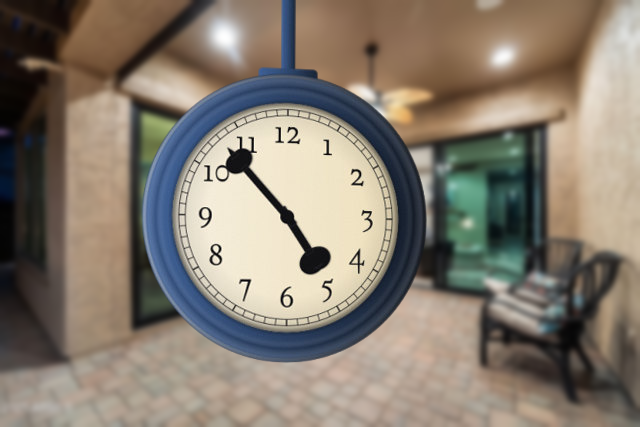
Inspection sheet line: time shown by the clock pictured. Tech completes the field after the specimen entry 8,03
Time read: 4,53
